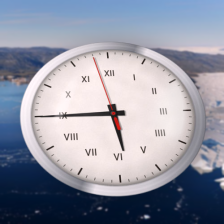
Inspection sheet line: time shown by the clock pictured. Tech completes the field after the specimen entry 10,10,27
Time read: 5,44,58
